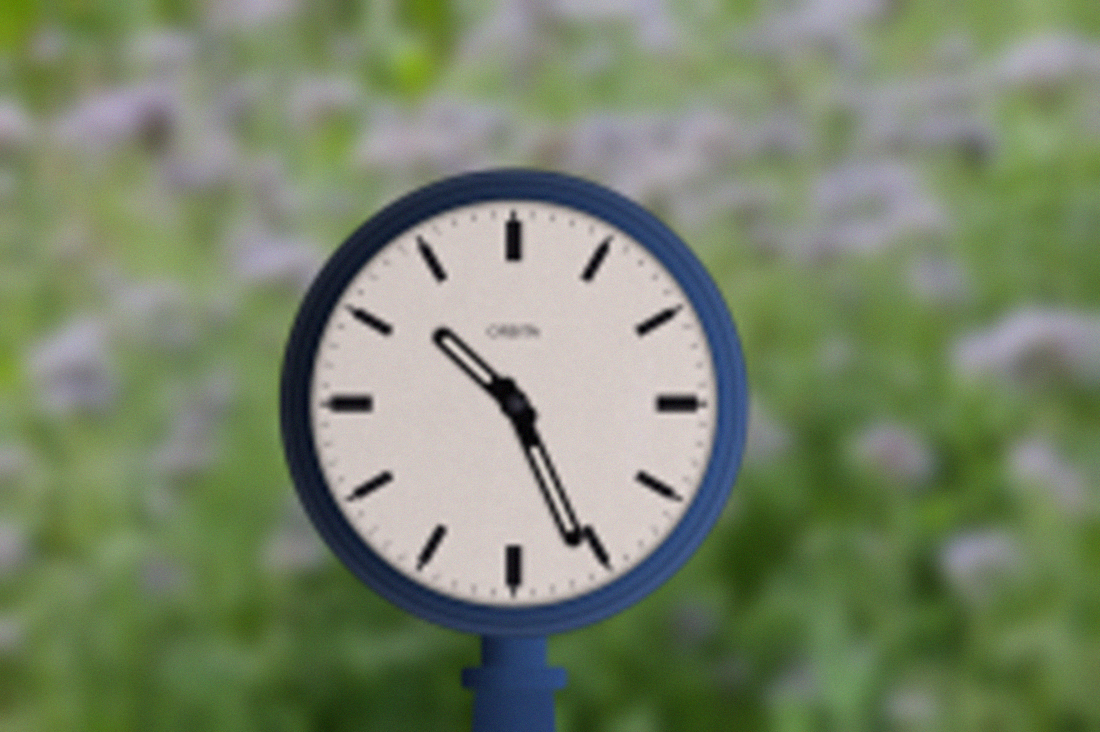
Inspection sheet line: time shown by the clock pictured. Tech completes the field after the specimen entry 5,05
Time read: 10,26
